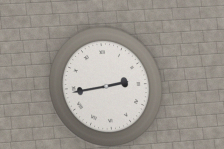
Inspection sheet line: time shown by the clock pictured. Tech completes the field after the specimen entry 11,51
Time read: 2,44
